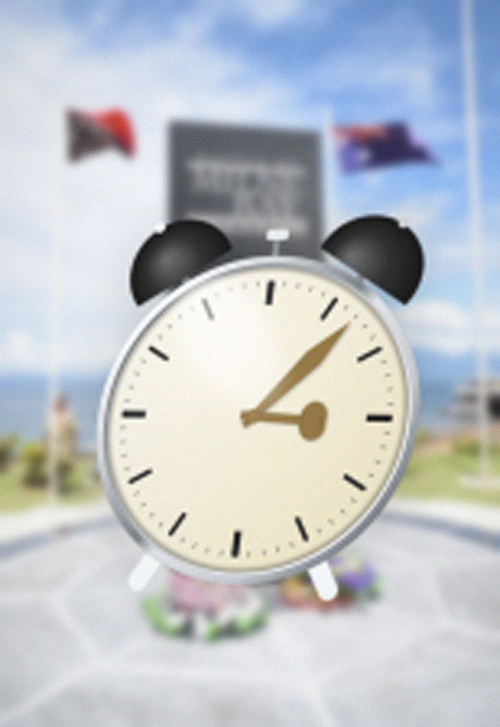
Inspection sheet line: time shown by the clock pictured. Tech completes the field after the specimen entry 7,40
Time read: 3,07
